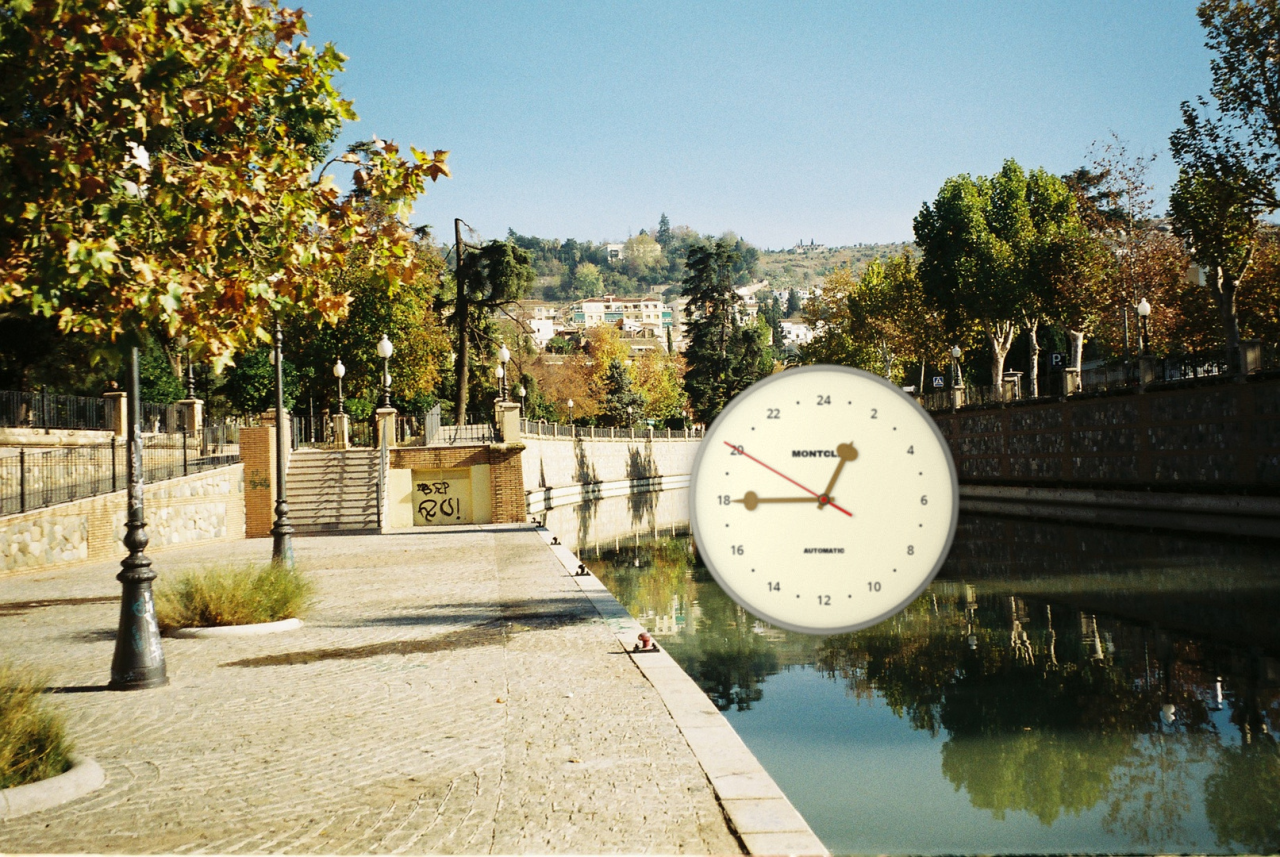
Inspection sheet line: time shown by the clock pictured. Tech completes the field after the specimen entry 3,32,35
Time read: 1,44,50
